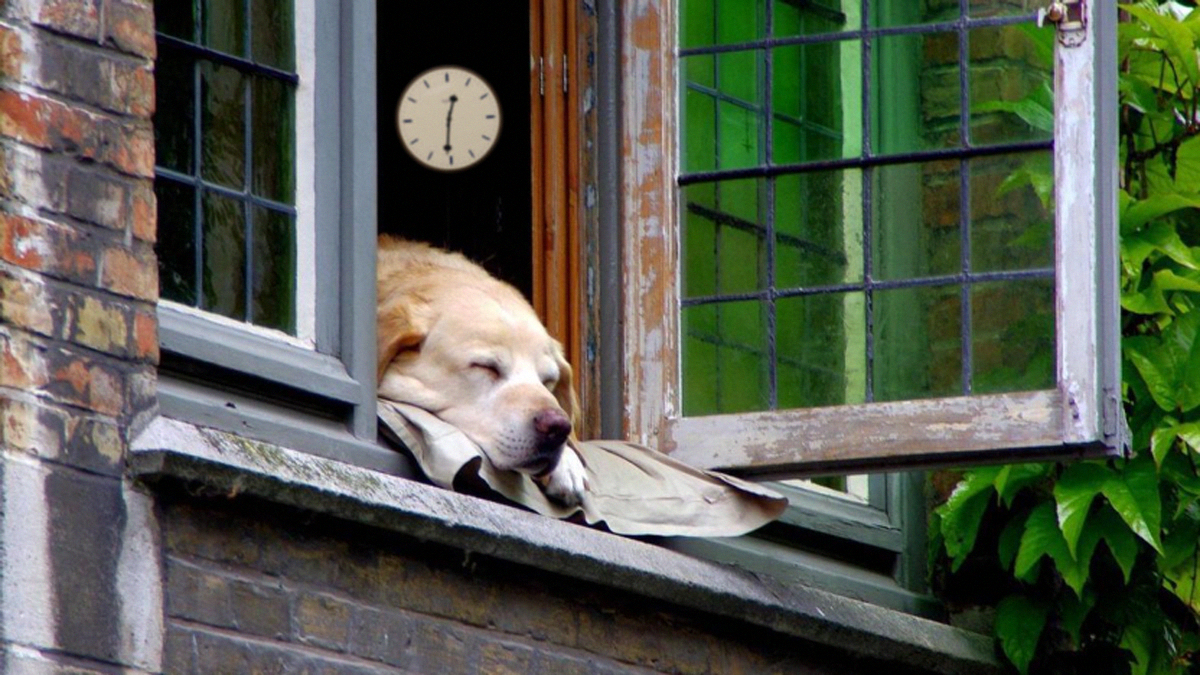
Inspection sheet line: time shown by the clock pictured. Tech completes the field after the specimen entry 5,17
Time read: 12,31
